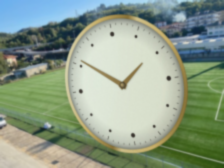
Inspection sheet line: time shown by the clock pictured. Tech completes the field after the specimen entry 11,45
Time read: 1,51
